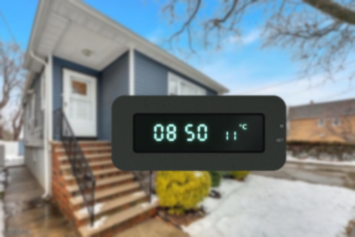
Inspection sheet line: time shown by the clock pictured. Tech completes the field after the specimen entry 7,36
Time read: 8,50
